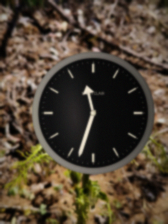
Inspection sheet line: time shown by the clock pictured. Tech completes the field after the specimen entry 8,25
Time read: 11,33
